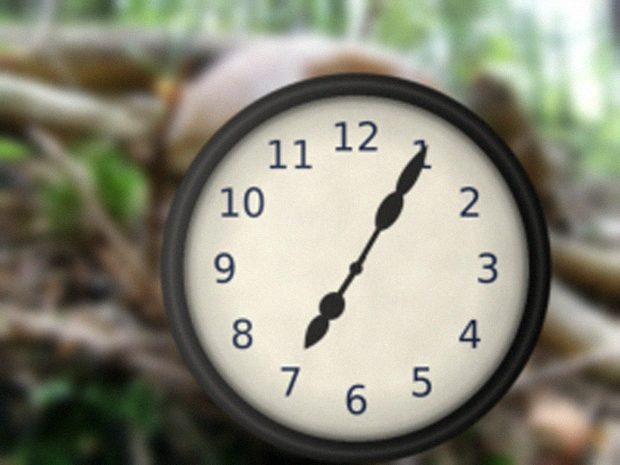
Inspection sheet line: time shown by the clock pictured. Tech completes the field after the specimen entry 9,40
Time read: 7,05
